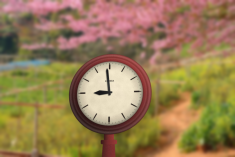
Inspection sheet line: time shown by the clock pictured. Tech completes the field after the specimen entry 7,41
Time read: 8,59
